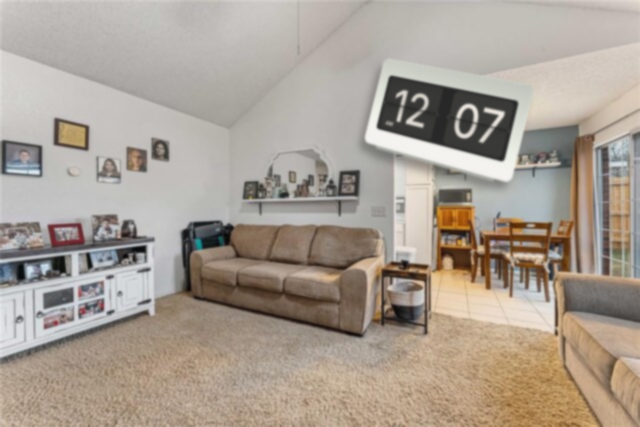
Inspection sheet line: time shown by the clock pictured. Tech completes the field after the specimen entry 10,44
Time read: 12,07
